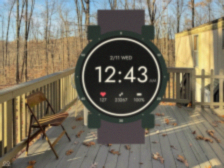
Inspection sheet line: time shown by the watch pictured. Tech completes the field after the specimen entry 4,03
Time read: 12,43
